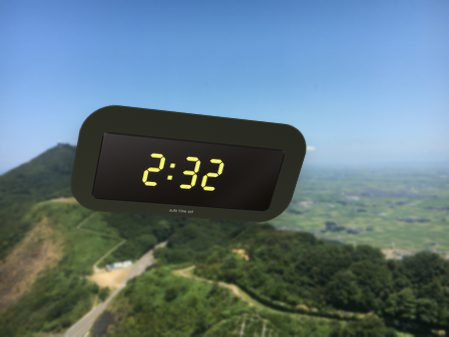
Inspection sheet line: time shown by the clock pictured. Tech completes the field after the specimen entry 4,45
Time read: 2,32
